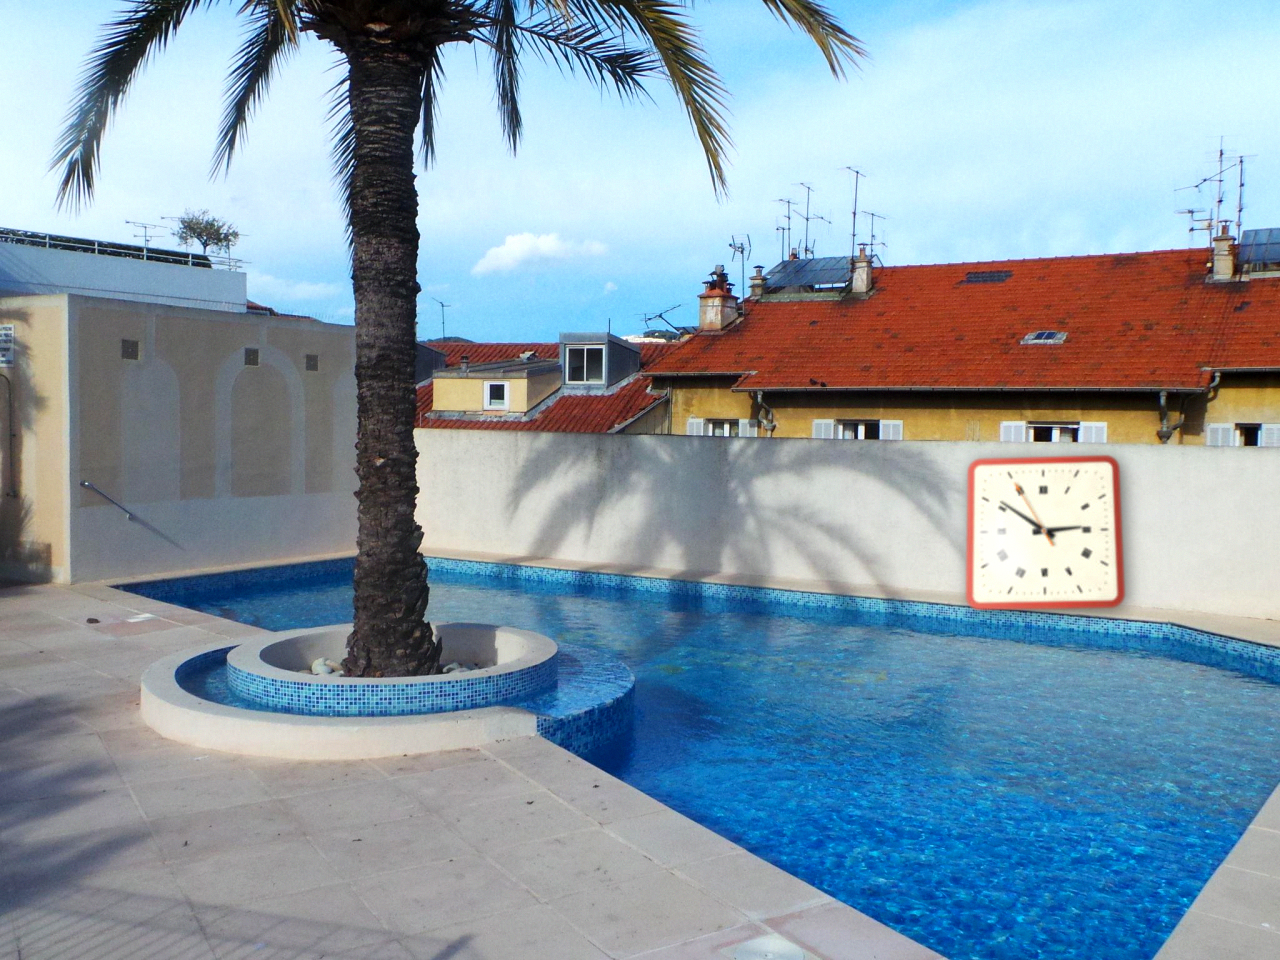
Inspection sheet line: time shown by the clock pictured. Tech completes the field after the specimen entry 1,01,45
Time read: 2,50,55
